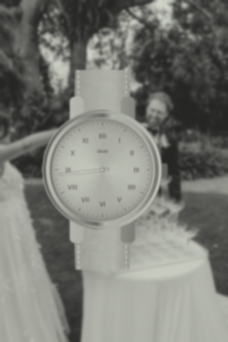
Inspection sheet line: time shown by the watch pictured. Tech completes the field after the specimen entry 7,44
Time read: 8,44
